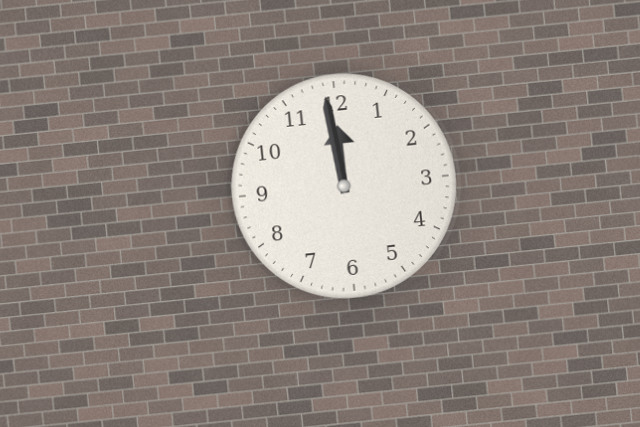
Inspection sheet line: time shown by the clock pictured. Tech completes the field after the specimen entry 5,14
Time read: 11,59
